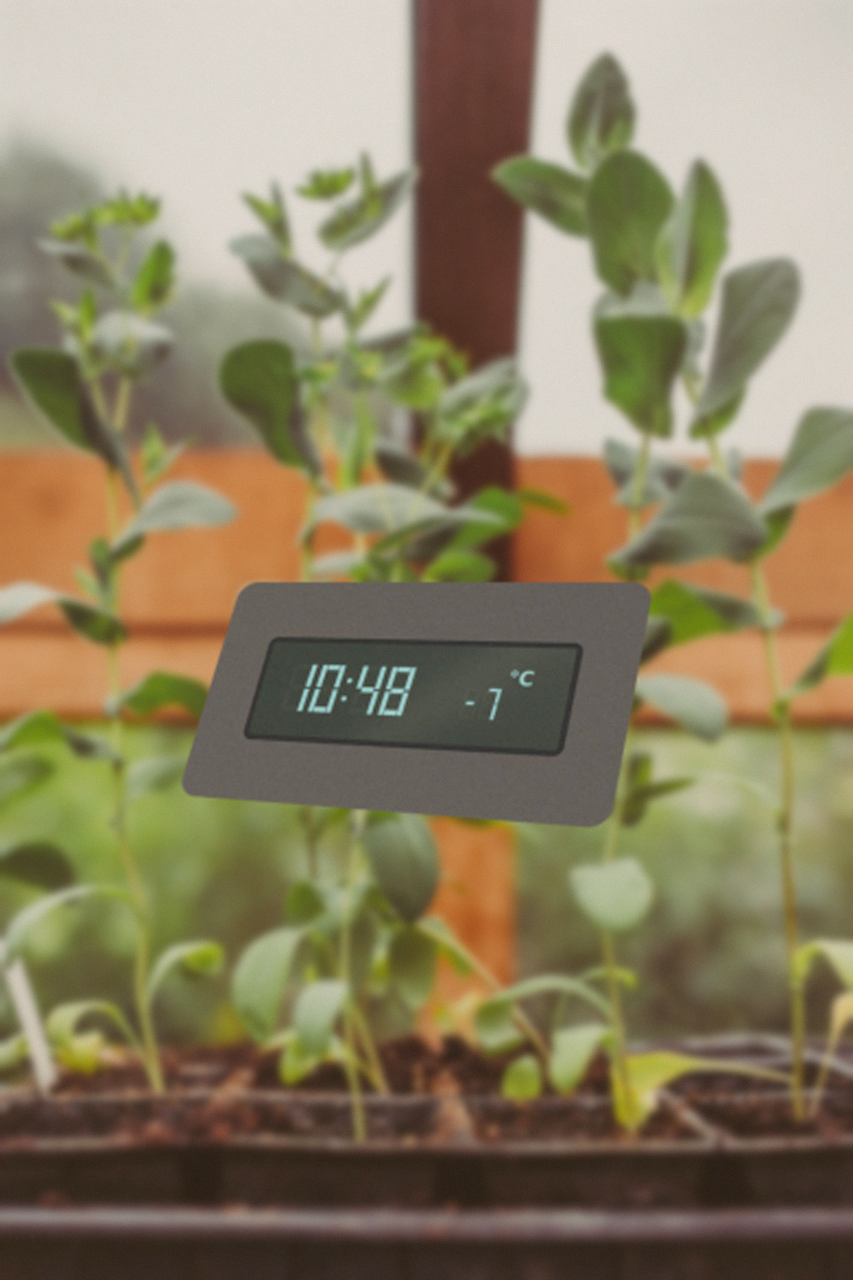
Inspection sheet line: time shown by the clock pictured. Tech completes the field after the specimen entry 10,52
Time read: 10,48
